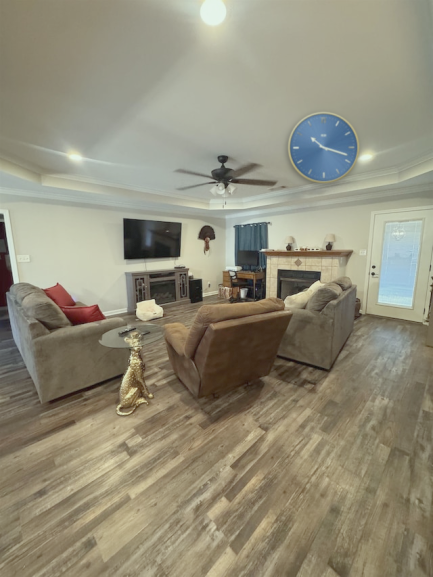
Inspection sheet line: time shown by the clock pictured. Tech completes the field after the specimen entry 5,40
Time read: 10,18
